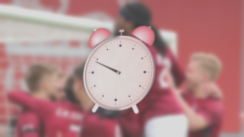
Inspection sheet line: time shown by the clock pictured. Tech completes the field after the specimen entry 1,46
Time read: 9,49
